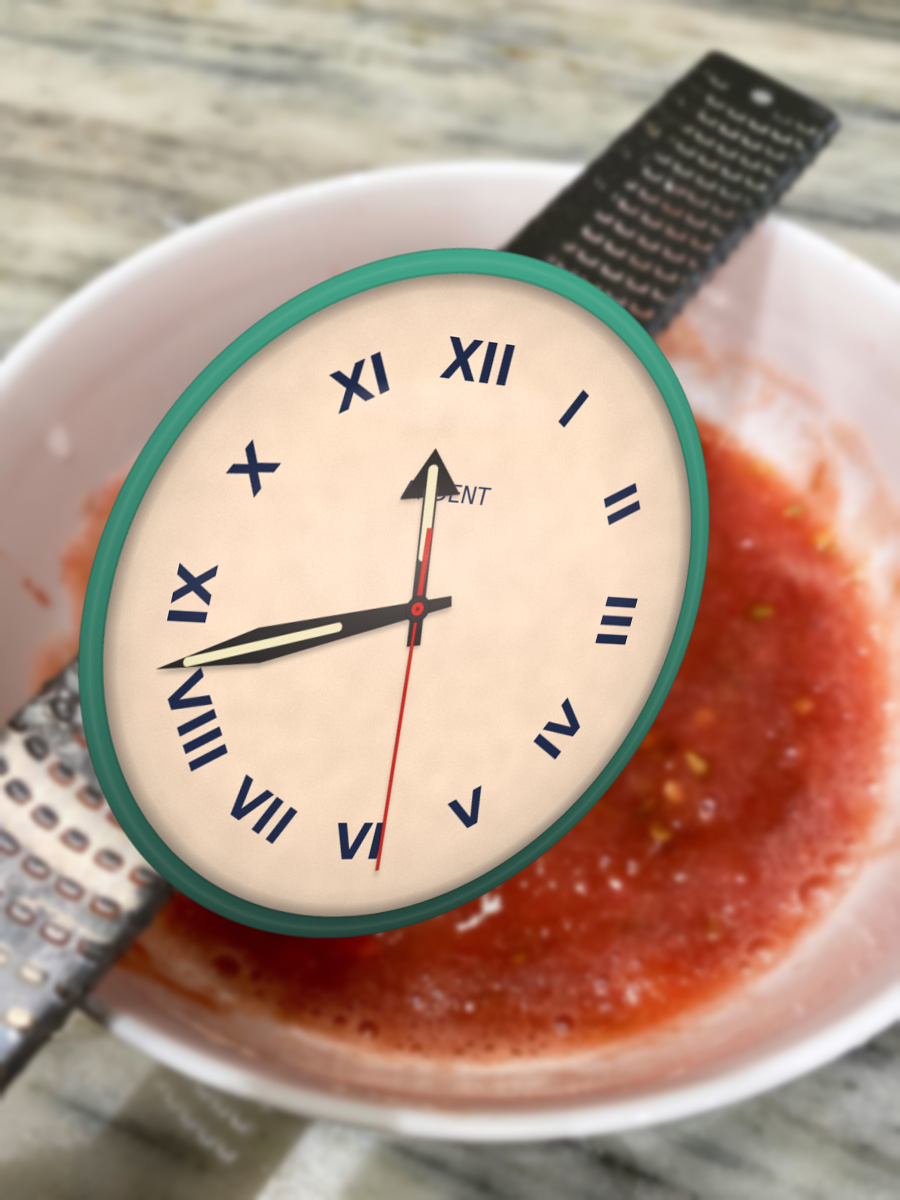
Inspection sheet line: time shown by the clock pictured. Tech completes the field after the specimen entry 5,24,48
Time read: 11,42,29
